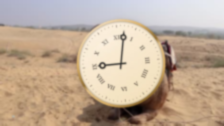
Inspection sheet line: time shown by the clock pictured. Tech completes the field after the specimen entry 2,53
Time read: 9,02
